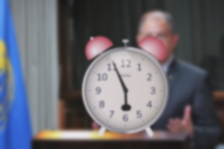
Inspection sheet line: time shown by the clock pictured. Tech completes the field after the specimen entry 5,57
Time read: 5,56
